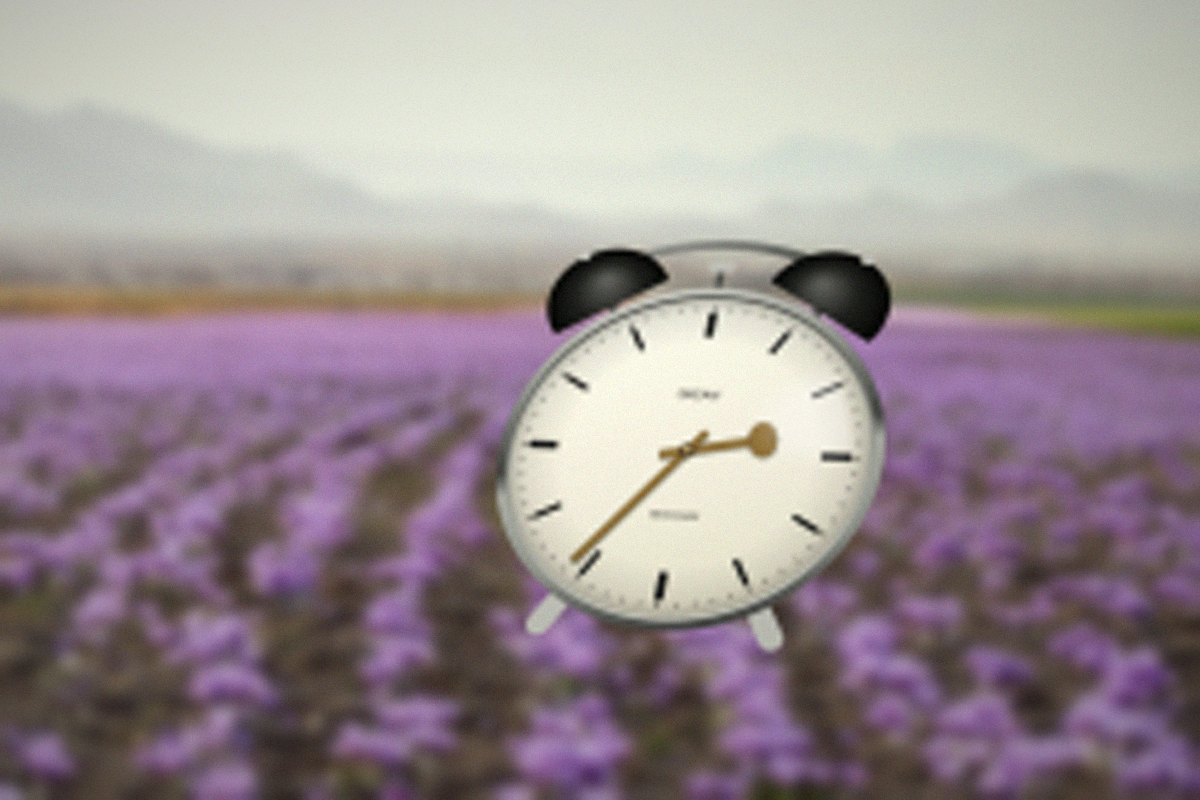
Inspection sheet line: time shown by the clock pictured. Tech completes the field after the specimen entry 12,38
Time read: 2,36
